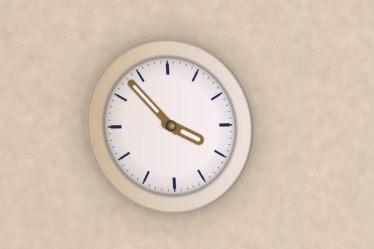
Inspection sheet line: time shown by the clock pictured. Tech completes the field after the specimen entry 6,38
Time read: 3,53
